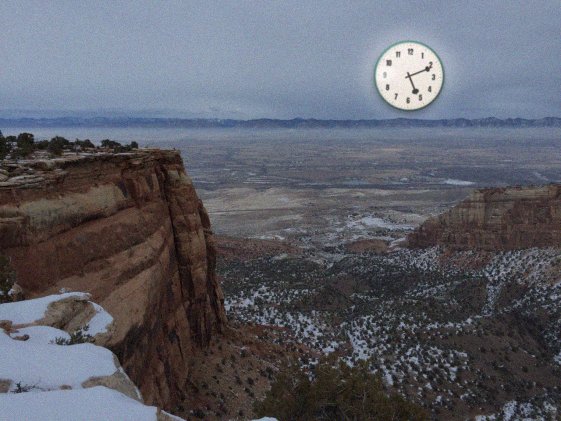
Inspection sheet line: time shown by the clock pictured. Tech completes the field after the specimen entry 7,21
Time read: 5,11
